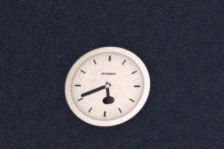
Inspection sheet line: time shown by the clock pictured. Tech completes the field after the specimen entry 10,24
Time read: 5,41
